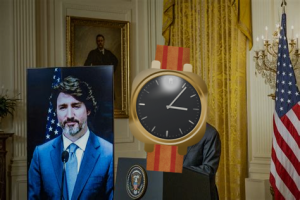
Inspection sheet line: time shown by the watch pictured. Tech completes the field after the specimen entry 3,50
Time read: 3,06
